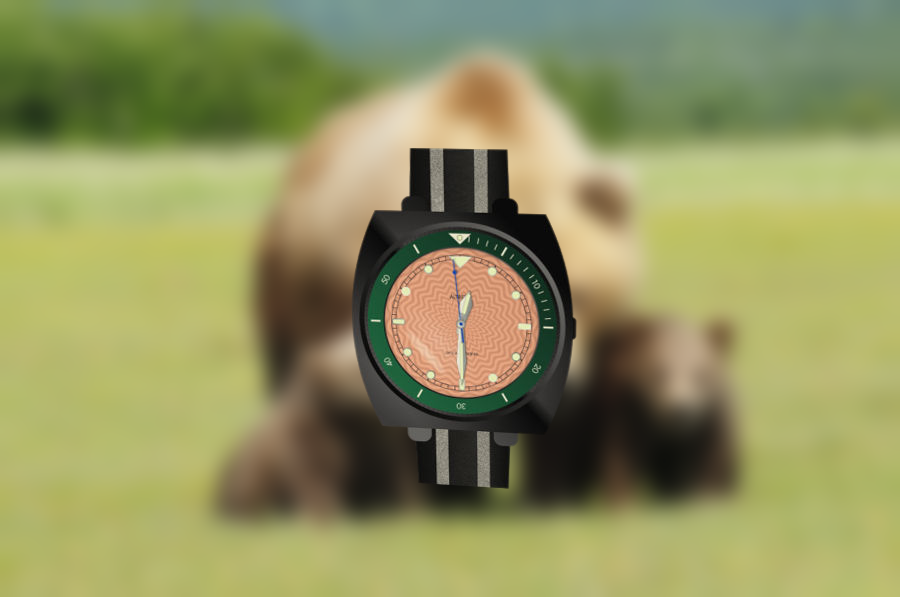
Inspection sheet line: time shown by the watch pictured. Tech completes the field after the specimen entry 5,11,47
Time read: 12,29,59
